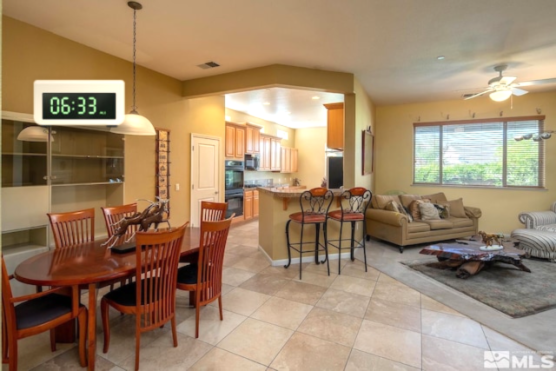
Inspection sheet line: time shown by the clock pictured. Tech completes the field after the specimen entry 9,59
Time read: 6,33
